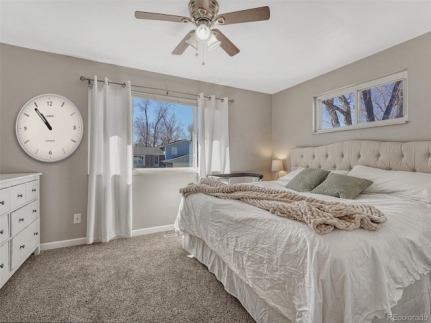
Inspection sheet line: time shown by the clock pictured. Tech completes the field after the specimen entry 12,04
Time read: 10,54
